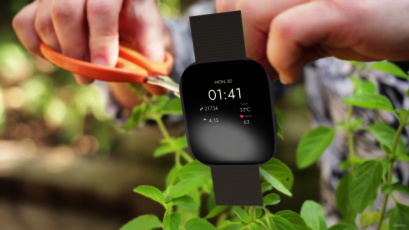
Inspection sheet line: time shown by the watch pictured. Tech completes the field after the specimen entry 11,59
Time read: 1,41
